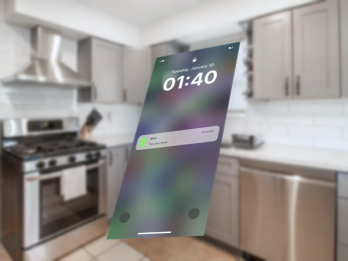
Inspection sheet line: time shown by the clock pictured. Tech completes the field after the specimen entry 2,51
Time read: 1,40
